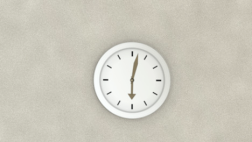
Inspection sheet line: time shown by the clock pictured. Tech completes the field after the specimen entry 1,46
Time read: 6,02
